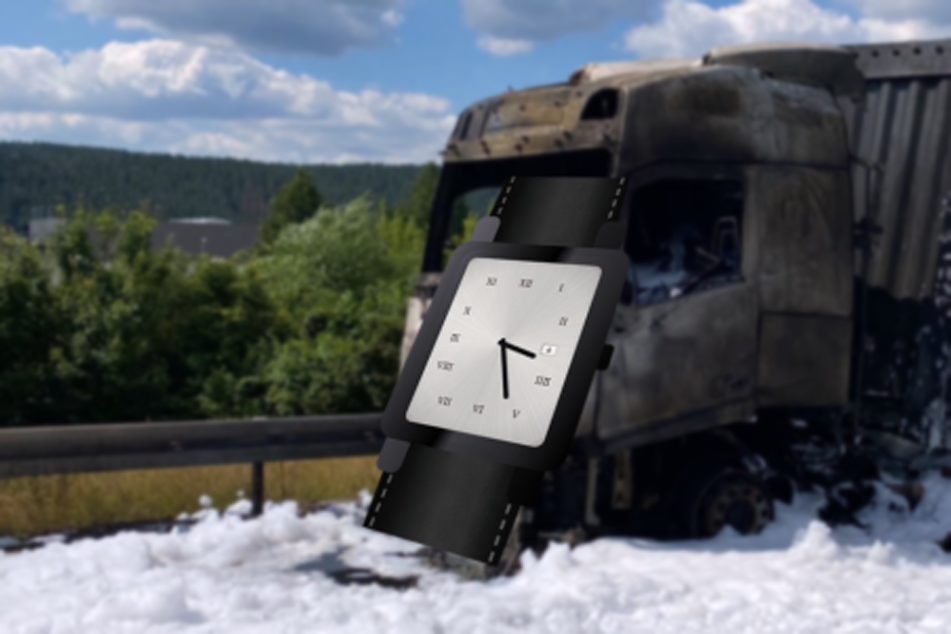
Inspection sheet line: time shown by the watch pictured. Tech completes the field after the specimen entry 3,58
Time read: 3,26
